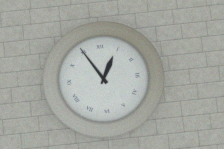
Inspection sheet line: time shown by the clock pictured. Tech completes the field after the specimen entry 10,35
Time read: 12,55
